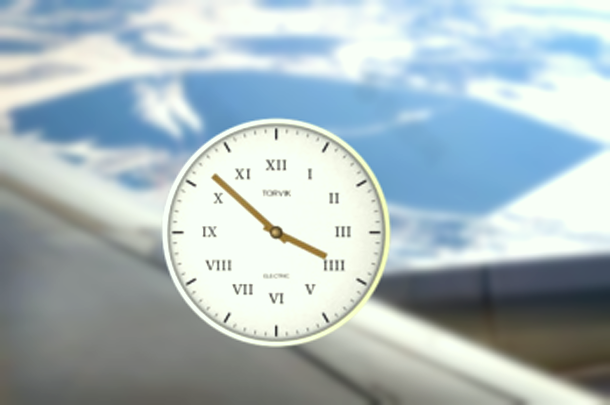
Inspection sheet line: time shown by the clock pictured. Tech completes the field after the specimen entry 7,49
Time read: 3,52
